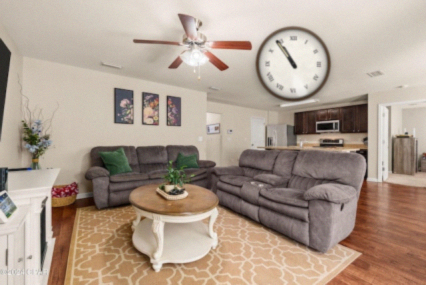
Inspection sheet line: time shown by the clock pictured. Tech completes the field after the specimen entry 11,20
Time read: 10,54
